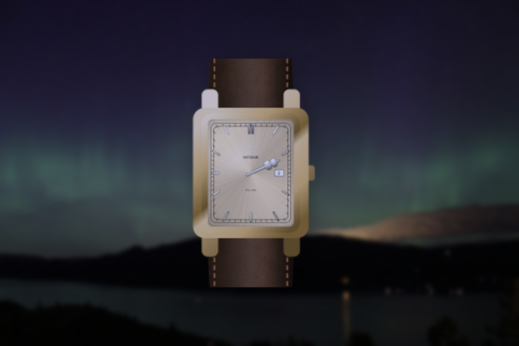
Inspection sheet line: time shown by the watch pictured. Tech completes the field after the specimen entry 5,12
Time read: 2,11
